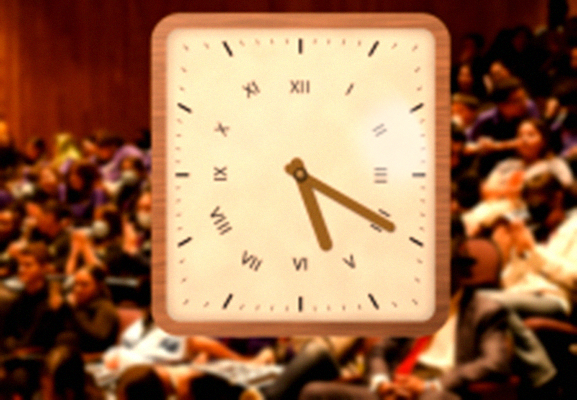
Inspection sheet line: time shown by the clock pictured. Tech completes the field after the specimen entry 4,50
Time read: 5,20
